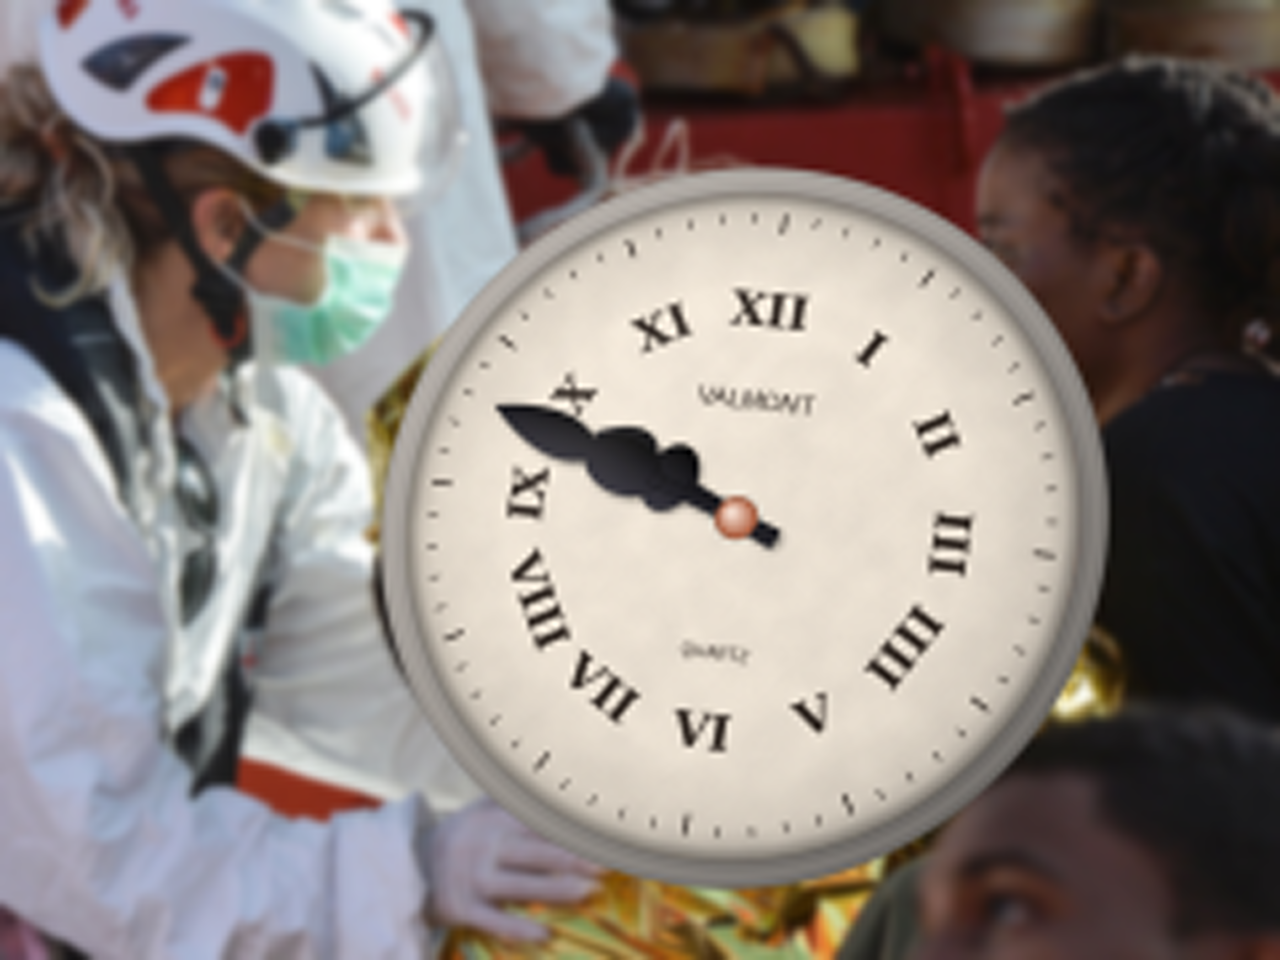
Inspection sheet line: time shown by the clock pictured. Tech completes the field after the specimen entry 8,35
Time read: 9,48
